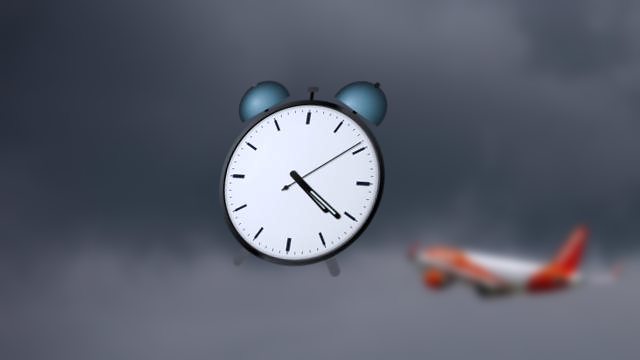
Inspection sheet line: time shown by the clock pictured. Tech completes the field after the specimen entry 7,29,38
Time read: 4,21,09
